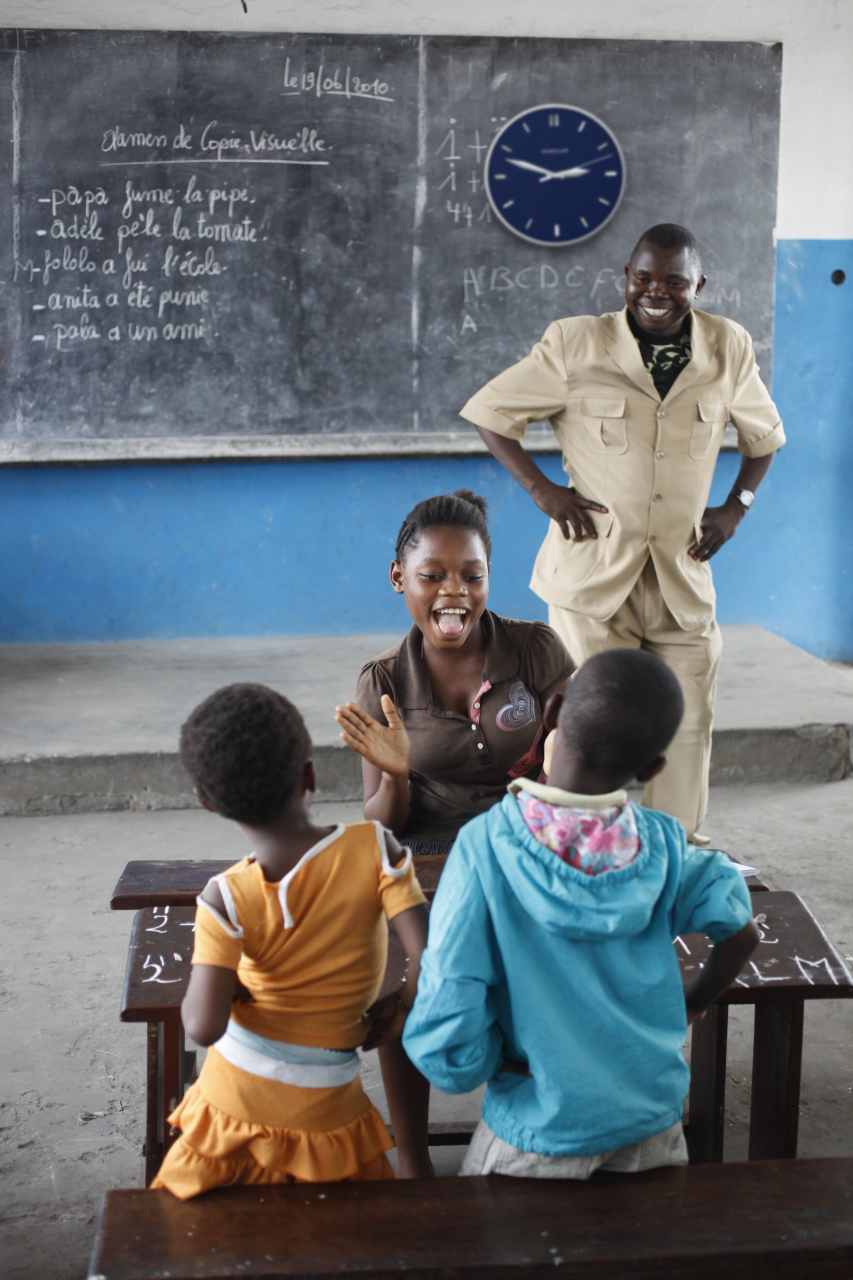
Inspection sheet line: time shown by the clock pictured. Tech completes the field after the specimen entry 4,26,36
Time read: 2,48,12
